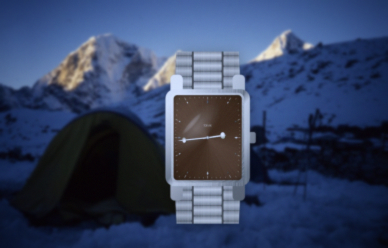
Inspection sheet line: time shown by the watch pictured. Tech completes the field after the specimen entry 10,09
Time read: 2,44
